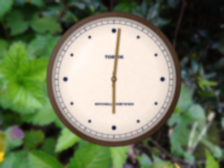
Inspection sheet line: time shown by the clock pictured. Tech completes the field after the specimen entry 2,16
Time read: 6,01
